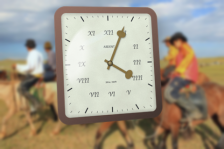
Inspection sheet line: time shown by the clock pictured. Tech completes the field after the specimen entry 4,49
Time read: 4,04
